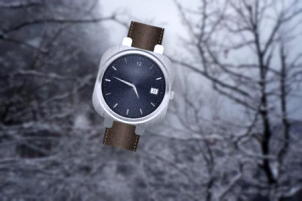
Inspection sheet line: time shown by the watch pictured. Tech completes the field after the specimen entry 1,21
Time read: 4,47
